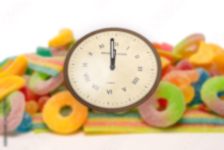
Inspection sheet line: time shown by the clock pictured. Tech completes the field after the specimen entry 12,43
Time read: 11,59
